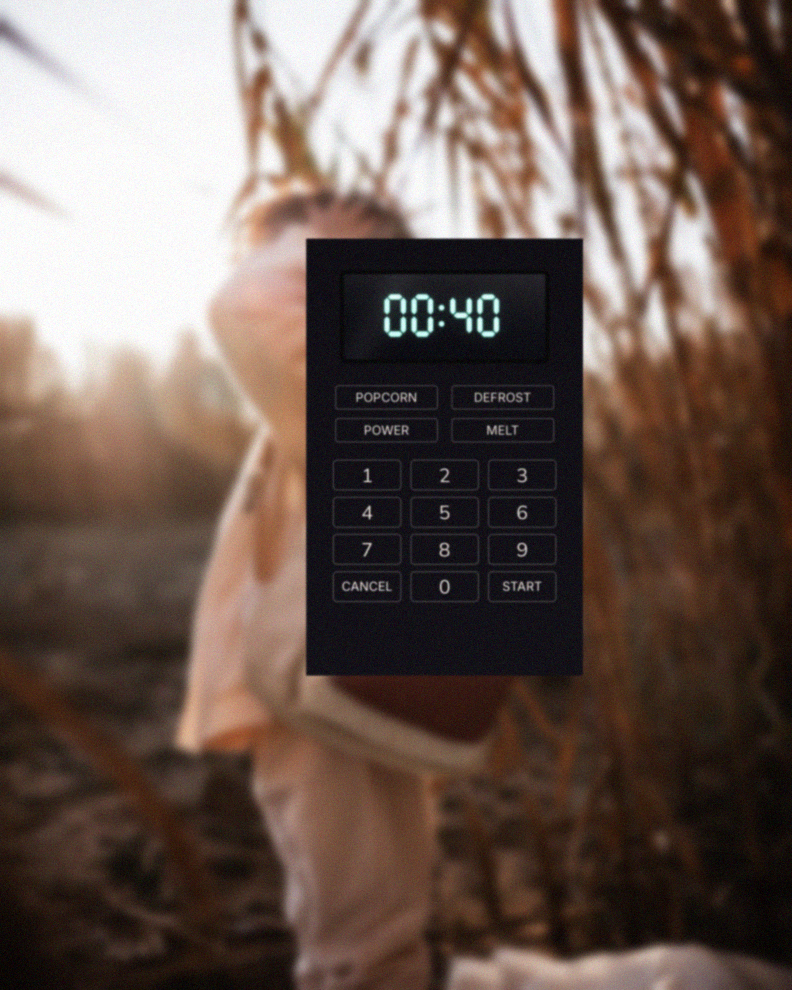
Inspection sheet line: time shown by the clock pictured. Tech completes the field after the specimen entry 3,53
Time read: 0,40
